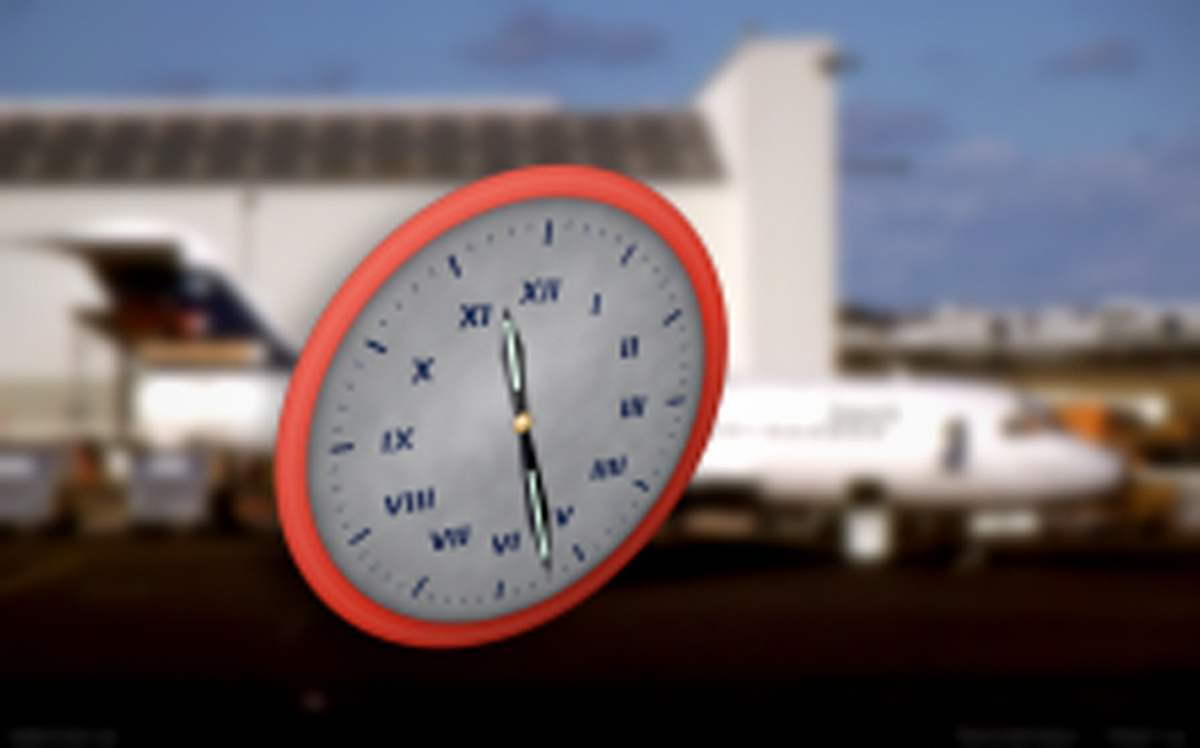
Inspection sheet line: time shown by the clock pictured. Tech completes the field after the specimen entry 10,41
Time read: 11,27
